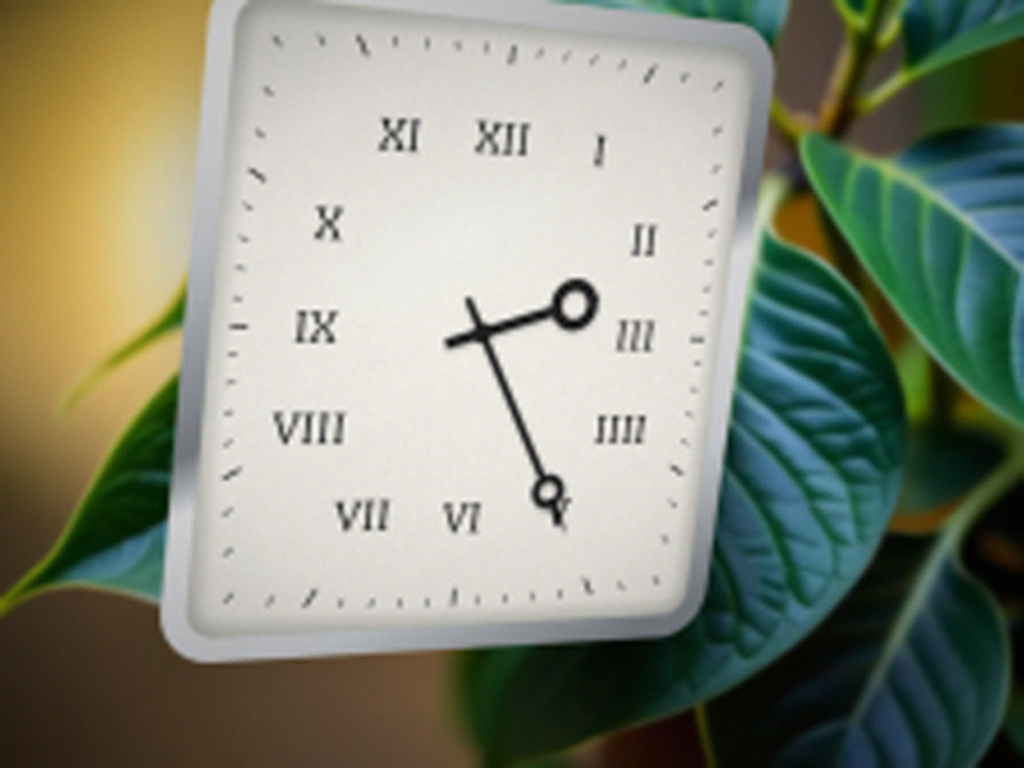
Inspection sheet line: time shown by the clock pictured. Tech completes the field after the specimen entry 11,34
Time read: 2,25
